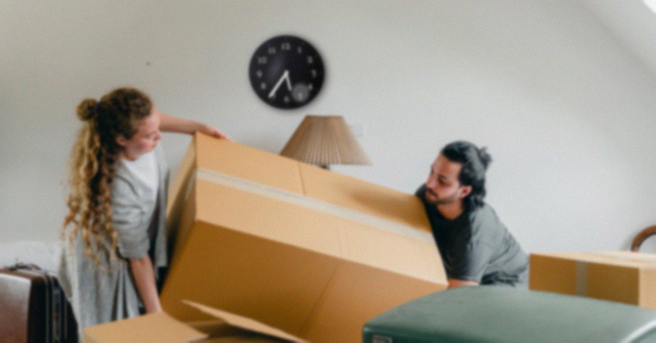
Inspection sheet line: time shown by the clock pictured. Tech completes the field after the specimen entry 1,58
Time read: 5,36
